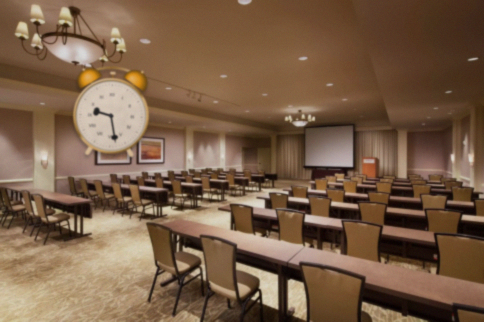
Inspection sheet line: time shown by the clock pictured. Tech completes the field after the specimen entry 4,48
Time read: 9,28
